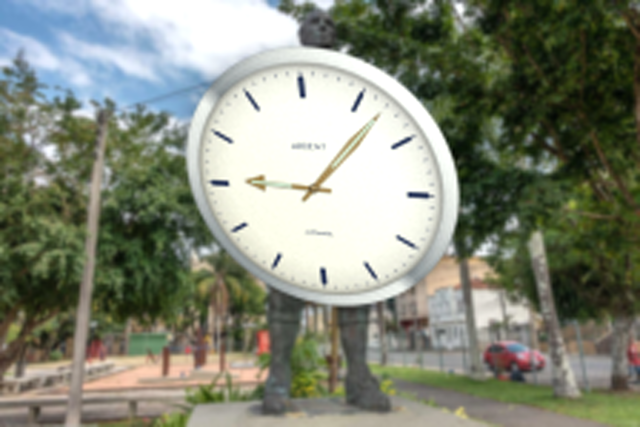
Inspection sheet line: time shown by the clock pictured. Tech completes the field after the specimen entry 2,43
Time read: 9,07
